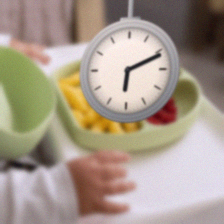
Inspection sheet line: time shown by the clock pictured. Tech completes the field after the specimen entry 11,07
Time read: 6,11
